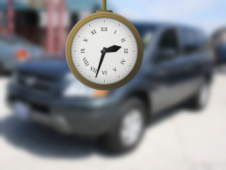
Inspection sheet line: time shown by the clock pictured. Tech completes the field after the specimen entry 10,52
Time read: 2,33
